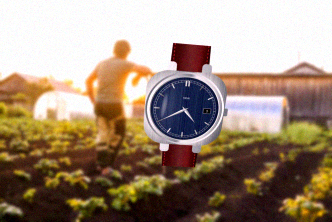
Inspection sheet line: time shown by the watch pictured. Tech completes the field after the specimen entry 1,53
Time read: 4,40
